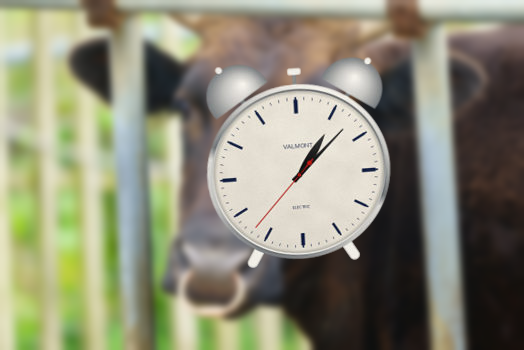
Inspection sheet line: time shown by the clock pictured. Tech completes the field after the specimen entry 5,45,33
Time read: 1,07,37
